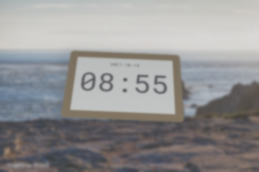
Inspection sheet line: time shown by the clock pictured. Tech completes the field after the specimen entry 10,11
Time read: 8,55
